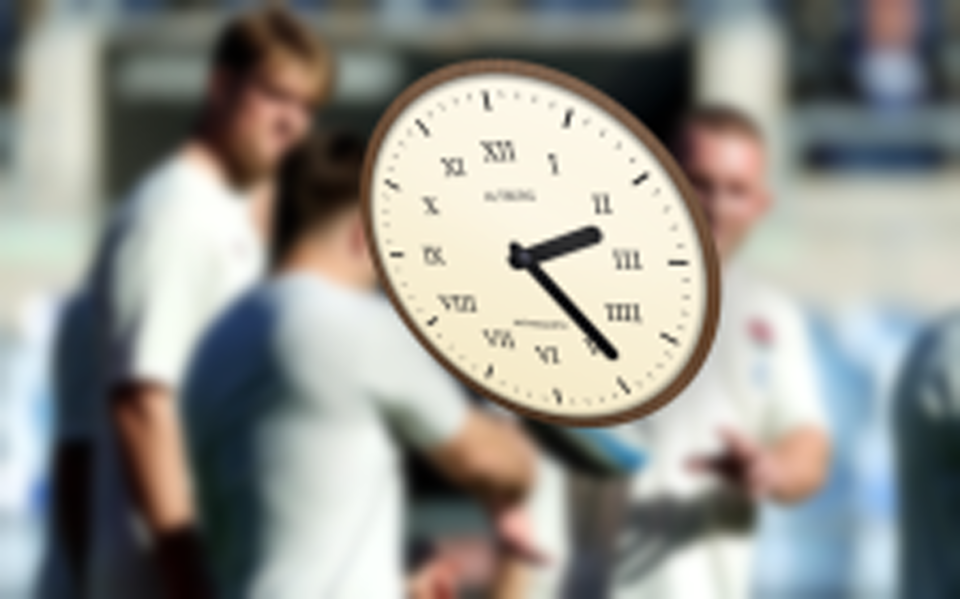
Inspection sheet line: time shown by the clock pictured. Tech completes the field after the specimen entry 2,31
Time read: 2,24
